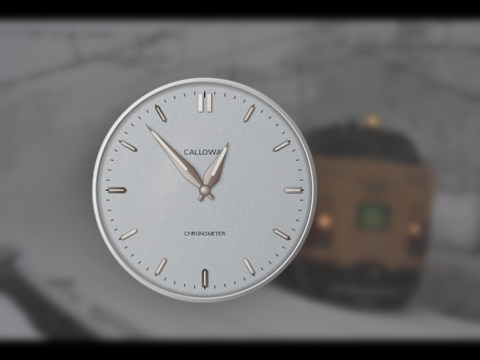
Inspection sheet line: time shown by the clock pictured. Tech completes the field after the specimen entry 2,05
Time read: 12,53
